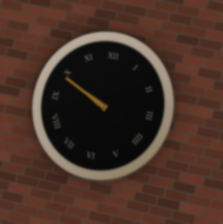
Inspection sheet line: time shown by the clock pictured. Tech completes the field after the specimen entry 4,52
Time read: 9,49
